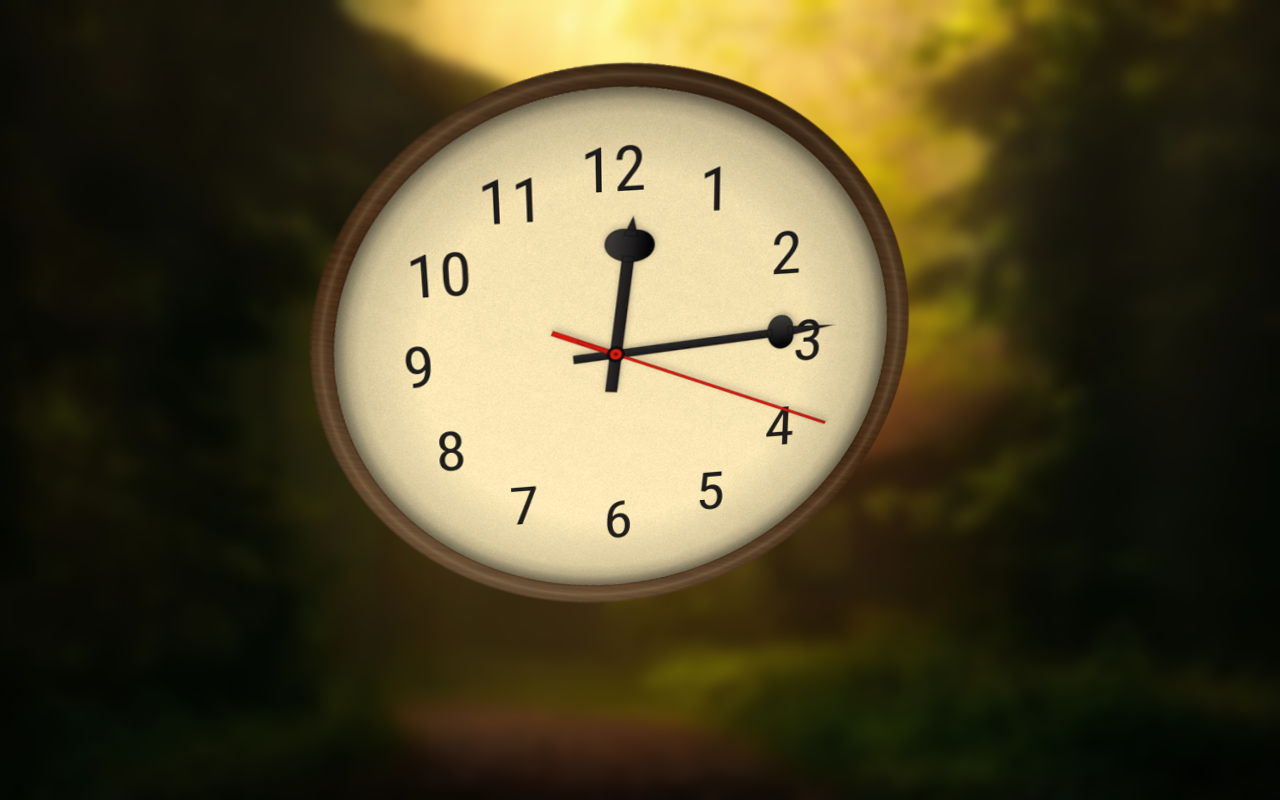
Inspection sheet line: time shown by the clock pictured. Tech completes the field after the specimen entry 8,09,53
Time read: 12,14,19
